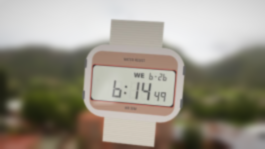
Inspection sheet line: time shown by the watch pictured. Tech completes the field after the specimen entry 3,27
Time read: 6,14
